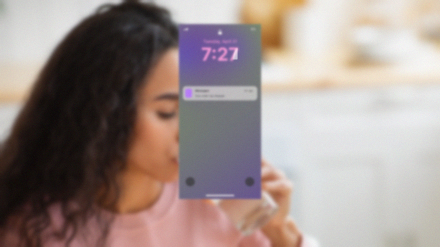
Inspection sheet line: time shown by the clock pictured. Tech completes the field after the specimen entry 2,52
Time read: 7,27
